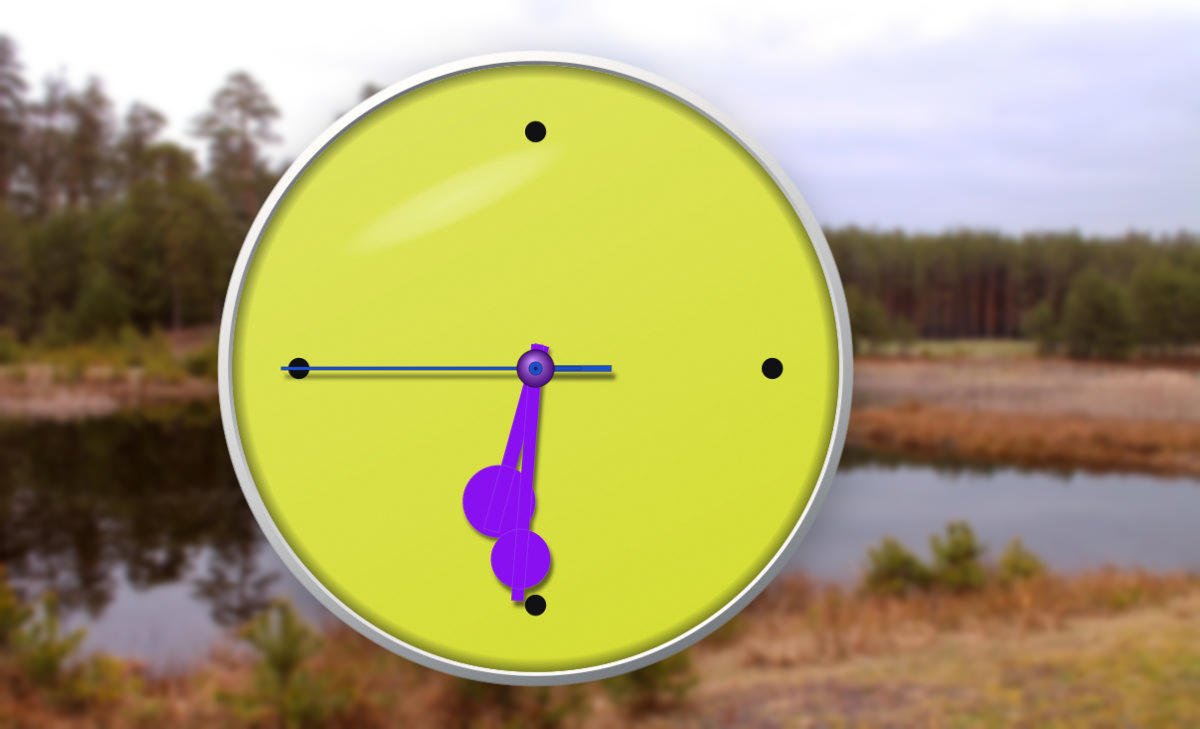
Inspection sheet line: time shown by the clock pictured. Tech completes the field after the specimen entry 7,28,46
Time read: 6,30,45
